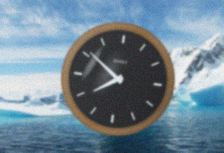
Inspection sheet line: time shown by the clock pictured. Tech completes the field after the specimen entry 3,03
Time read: 7,51
